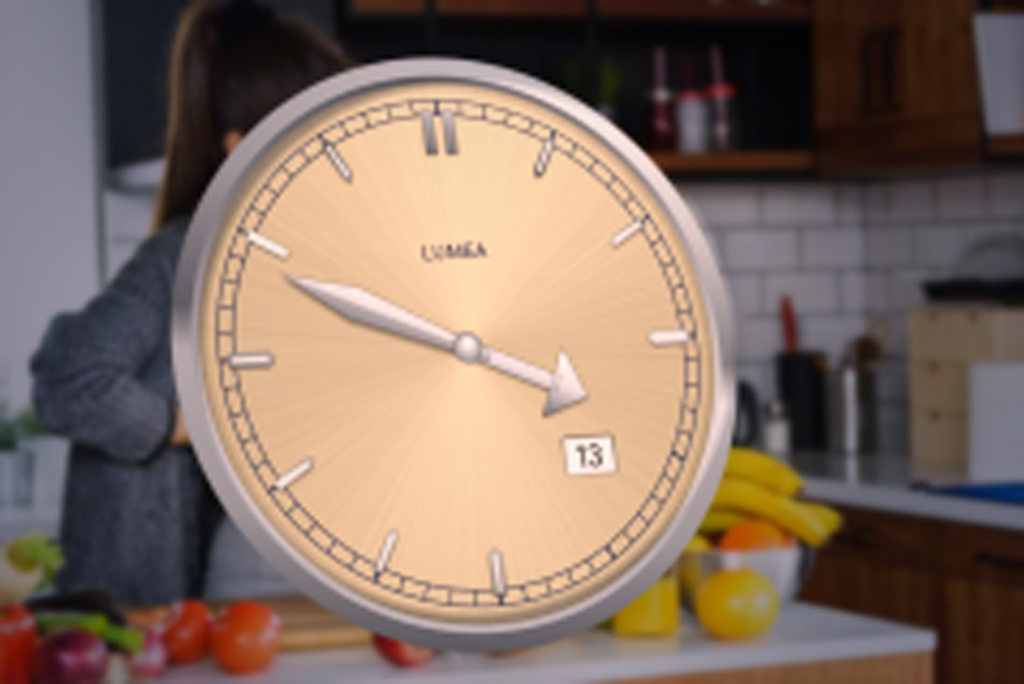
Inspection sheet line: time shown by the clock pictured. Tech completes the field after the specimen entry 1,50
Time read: 3,49
